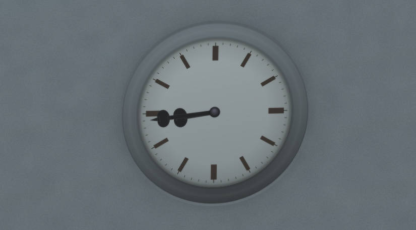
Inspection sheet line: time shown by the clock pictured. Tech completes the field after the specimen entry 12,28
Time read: 8,44
